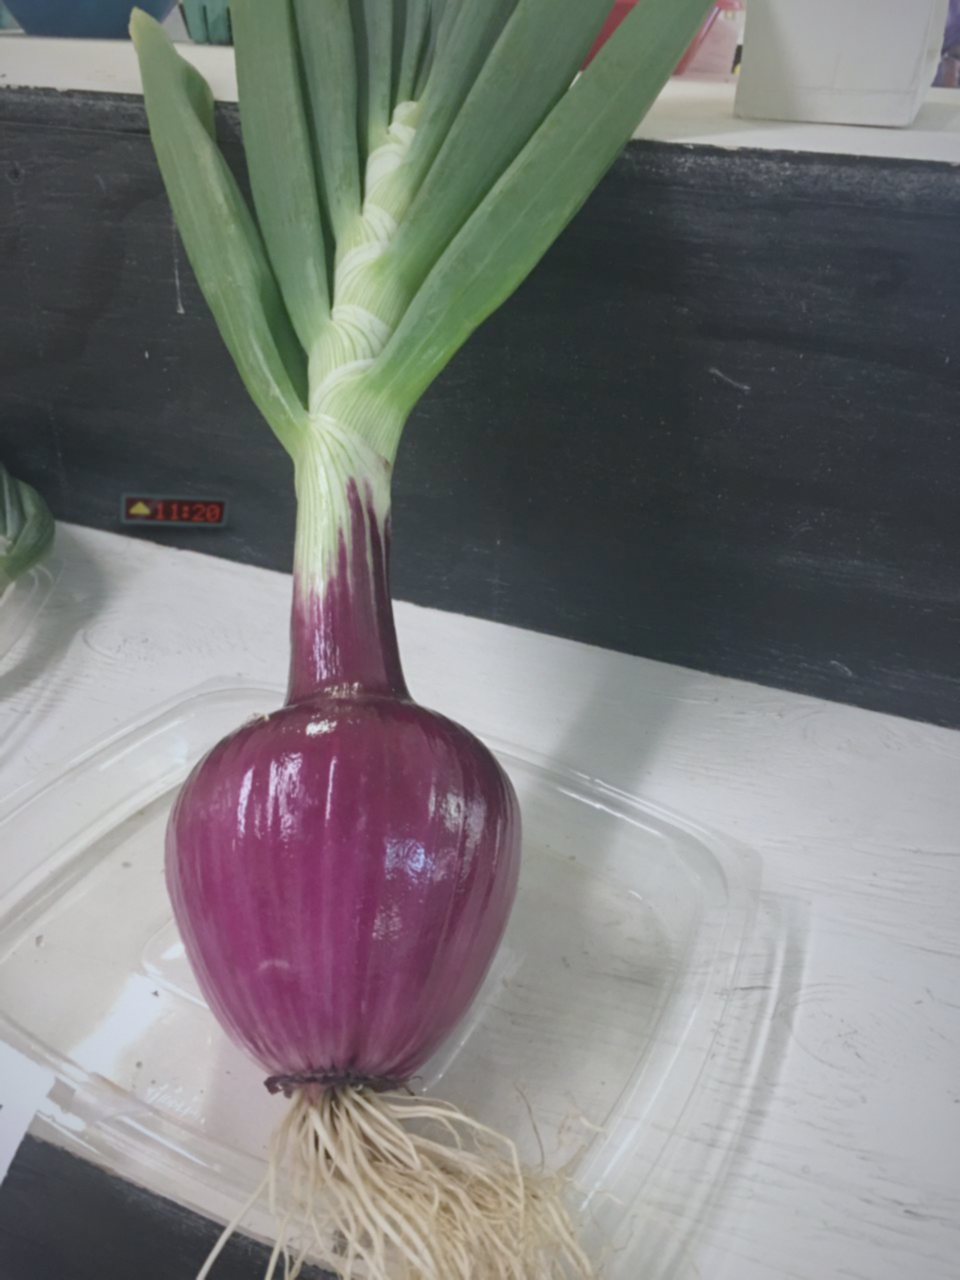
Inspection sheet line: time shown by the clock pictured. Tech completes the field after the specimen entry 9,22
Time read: 11,20
